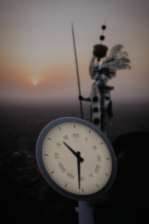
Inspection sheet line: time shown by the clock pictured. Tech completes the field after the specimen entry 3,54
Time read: 10,31
